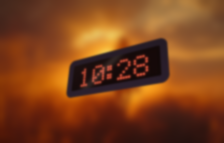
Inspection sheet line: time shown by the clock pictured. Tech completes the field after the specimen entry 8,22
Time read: 10,28
